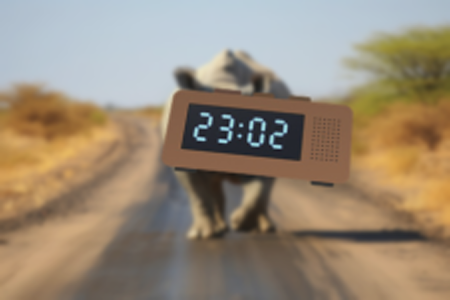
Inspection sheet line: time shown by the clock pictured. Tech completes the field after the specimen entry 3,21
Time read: 23,02
